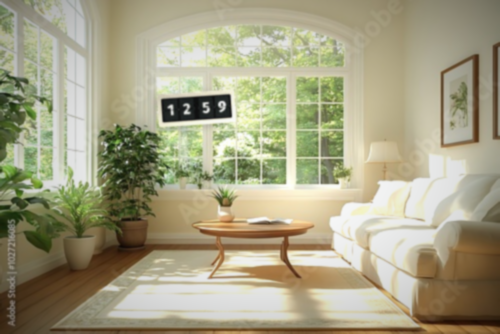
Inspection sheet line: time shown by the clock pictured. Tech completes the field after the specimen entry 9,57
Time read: 12,59
